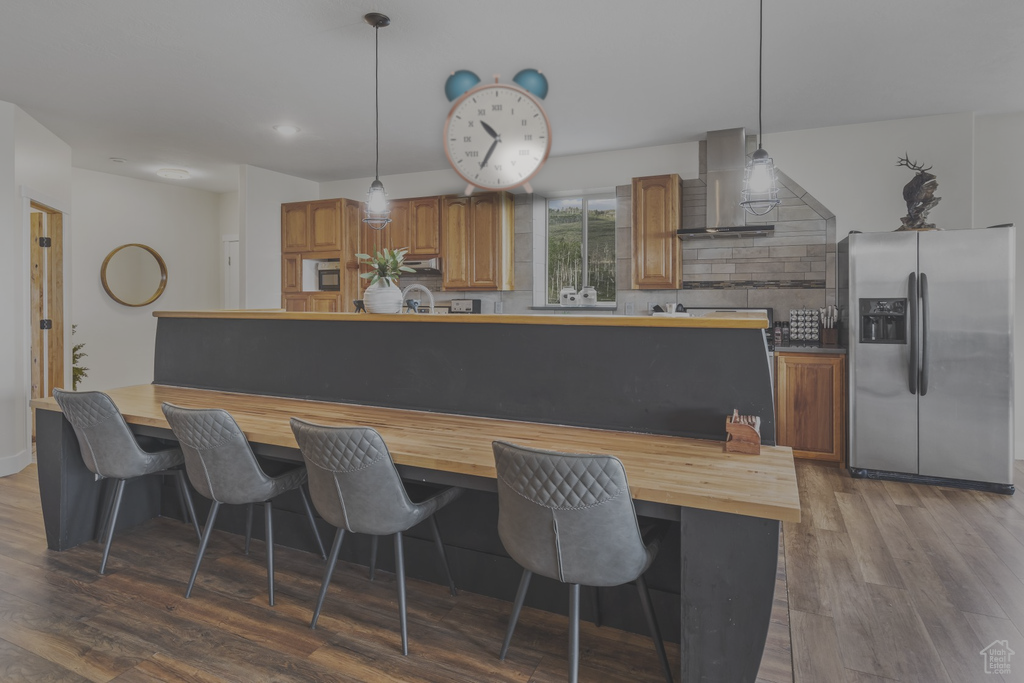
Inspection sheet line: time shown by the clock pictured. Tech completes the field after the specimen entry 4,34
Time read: 10,35
